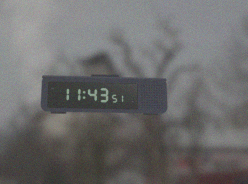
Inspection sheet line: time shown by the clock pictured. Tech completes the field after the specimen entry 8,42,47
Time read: 11,43,51
